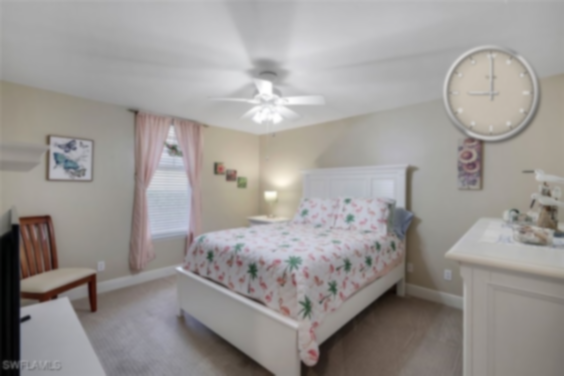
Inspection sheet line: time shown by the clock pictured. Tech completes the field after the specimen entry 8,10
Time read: 9,00
